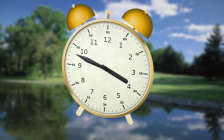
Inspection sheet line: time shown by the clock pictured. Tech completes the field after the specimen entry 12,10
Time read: 3,48
